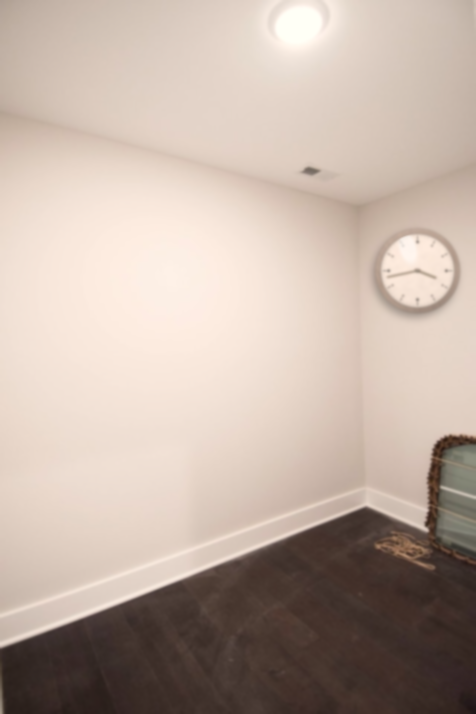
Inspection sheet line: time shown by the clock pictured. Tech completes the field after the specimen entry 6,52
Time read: 3,43
